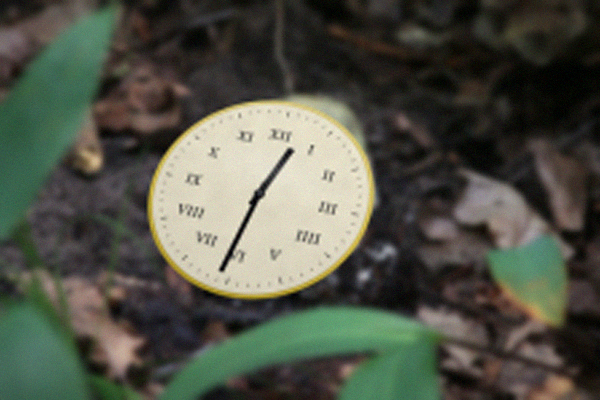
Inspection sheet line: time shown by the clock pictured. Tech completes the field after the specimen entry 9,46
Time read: 12,31
